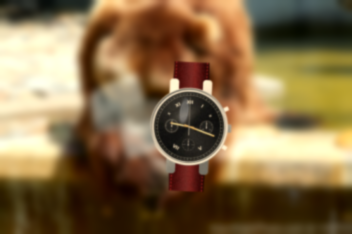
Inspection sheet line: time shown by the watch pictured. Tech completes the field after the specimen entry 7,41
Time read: 9,18
